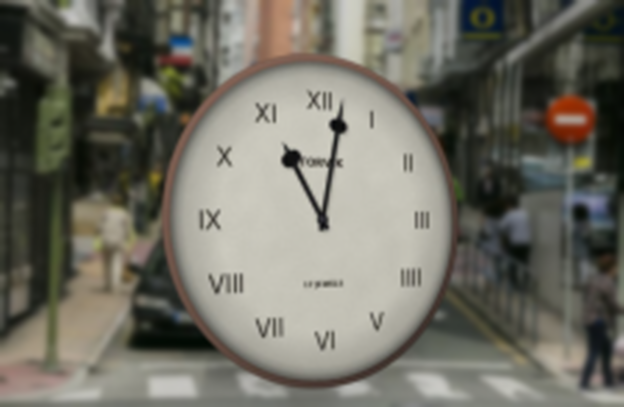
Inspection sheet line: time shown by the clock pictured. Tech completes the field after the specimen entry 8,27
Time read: 11,02
